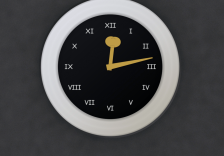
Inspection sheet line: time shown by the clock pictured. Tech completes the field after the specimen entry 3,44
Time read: 12,13
